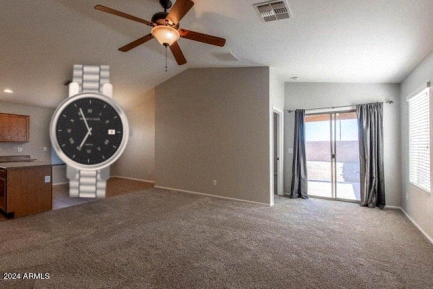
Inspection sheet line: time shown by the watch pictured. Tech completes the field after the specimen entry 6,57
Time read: 6,56
